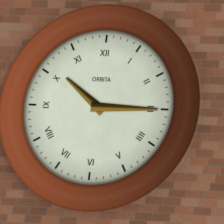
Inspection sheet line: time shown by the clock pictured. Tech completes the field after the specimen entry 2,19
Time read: 10,15
